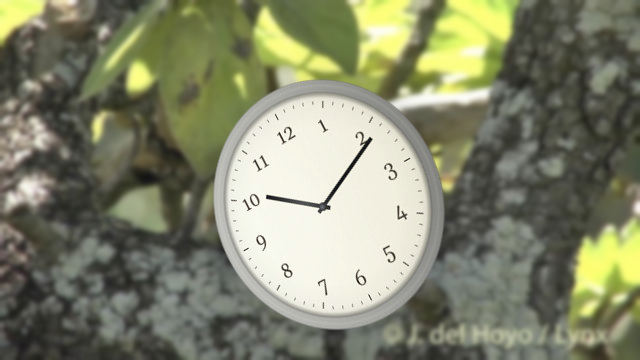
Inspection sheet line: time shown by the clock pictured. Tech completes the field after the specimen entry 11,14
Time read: 10,11
